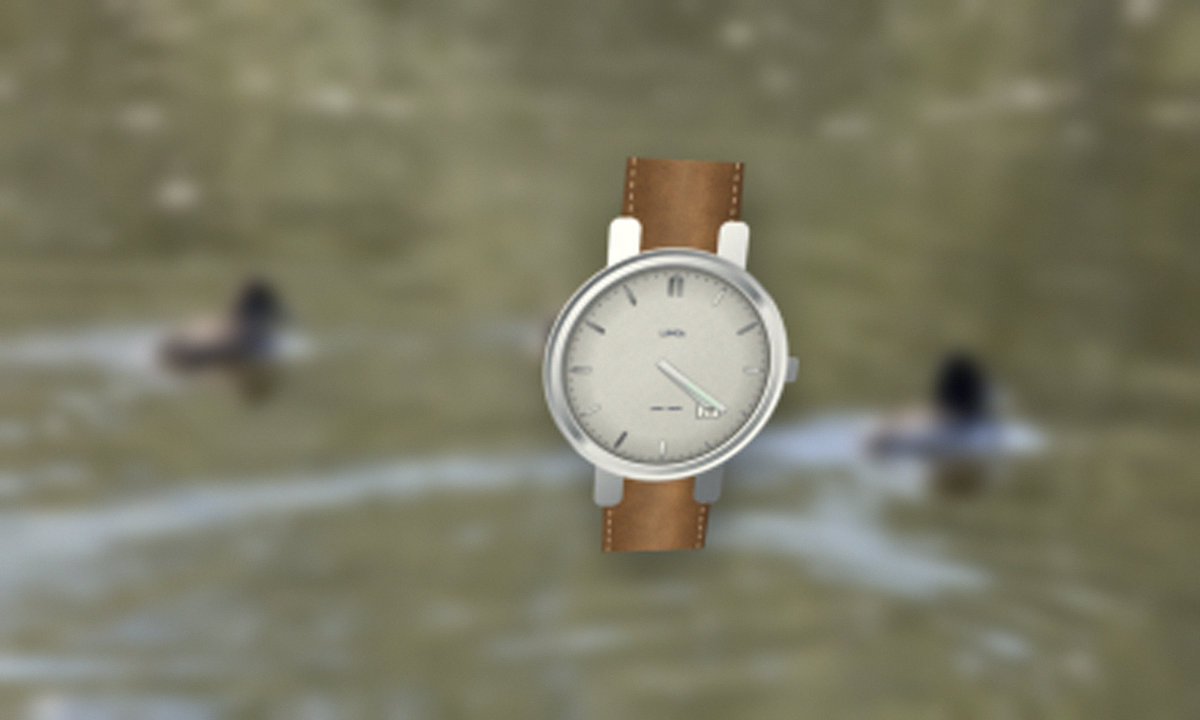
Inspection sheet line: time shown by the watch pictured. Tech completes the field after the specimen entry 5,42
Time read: 4,21
